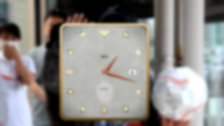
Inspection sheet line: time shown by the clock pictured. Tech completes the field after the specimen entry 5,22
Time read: 1,18
